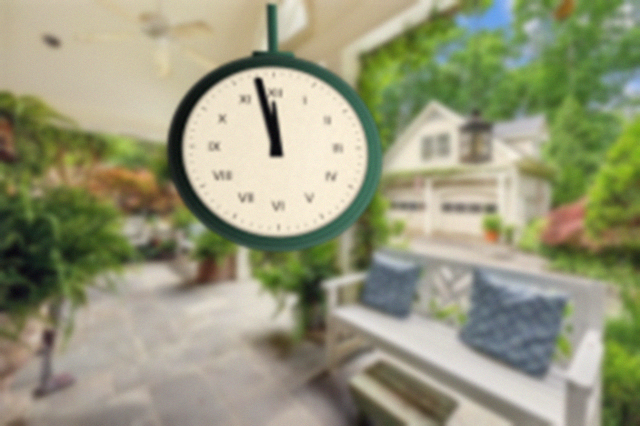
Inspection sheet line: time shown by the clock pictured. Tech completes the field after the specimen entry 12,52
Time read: 11,58
